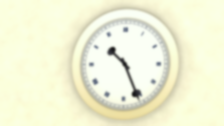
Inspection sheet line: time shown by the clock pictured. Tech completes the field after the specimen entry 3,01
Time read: 10,26
